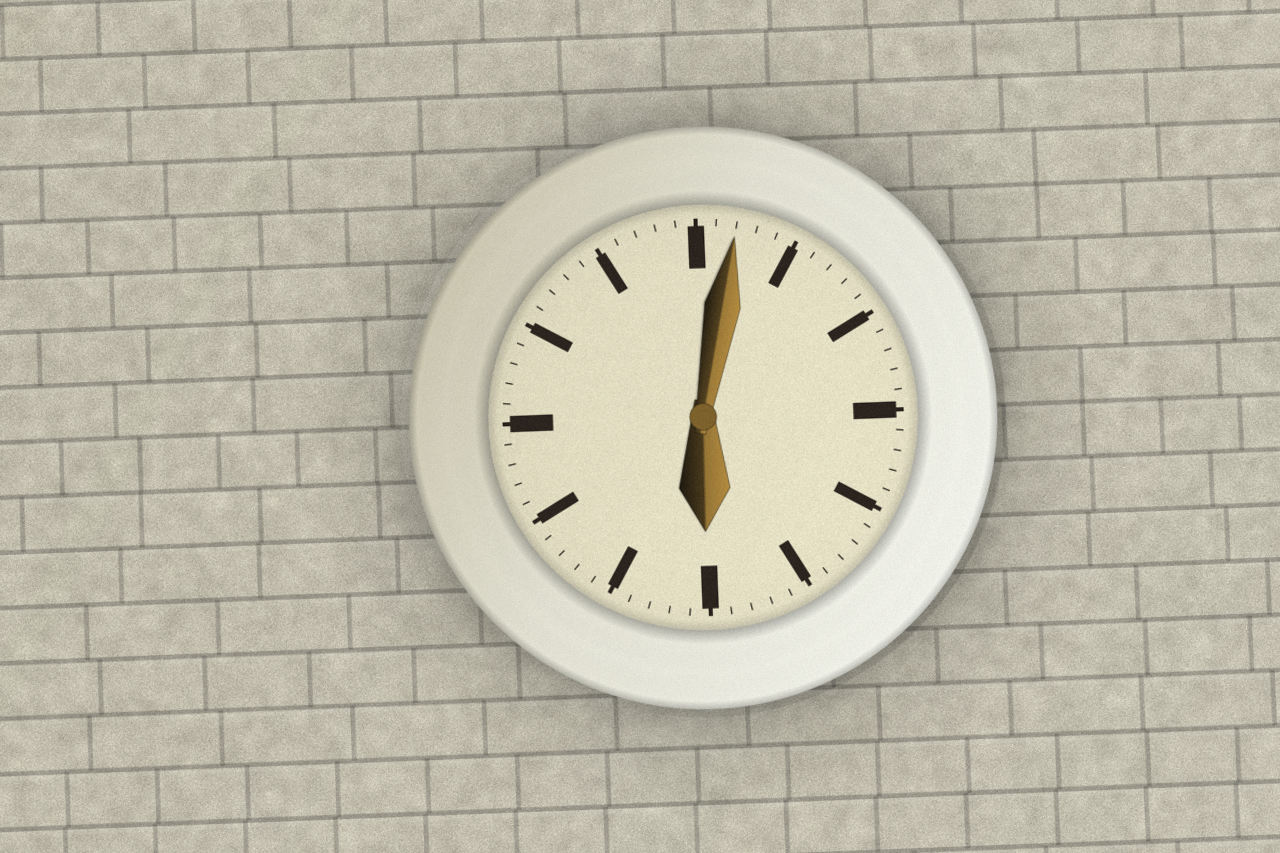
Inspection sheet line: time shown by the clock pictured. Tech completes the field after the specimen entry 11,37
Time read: 6,02
